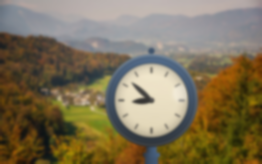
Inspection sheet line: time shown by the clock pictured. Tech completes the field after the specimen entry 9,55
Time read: 8,52
